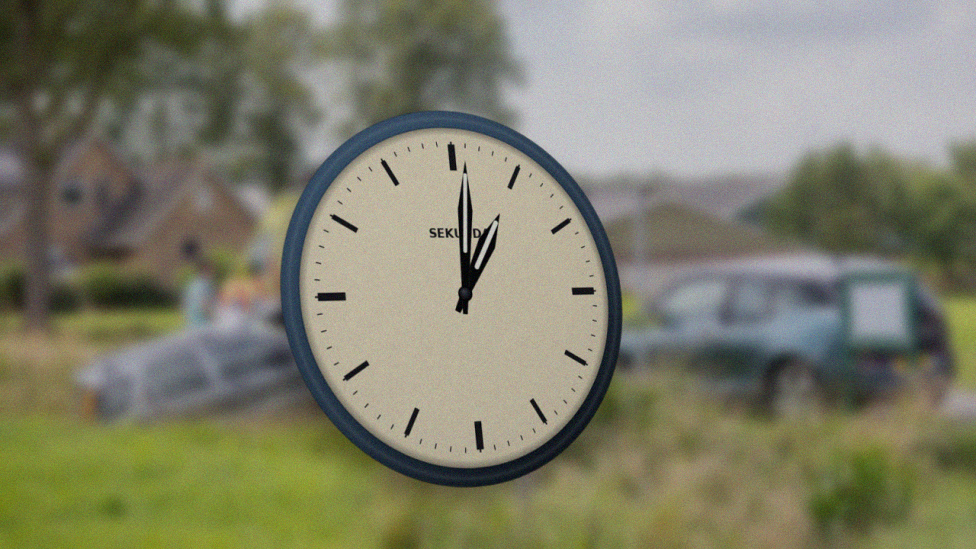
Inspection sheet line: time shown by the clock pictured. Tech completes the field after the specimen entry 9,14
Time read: 1,01
